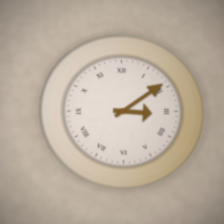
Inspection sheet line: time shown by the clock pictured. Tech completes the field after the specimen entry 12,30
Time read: 3,09
